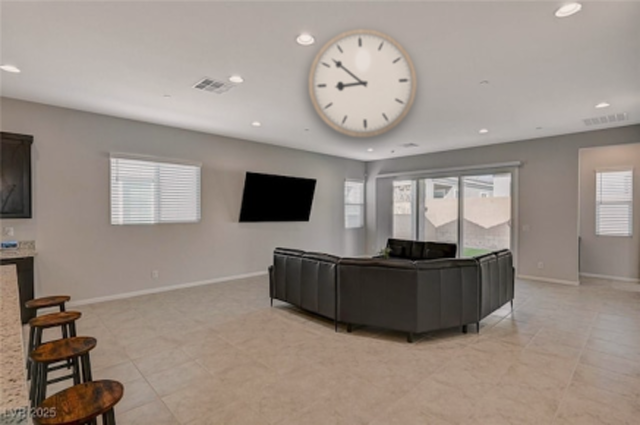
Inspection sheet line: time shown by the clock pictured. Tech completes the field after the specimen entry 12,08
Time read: 8,52
